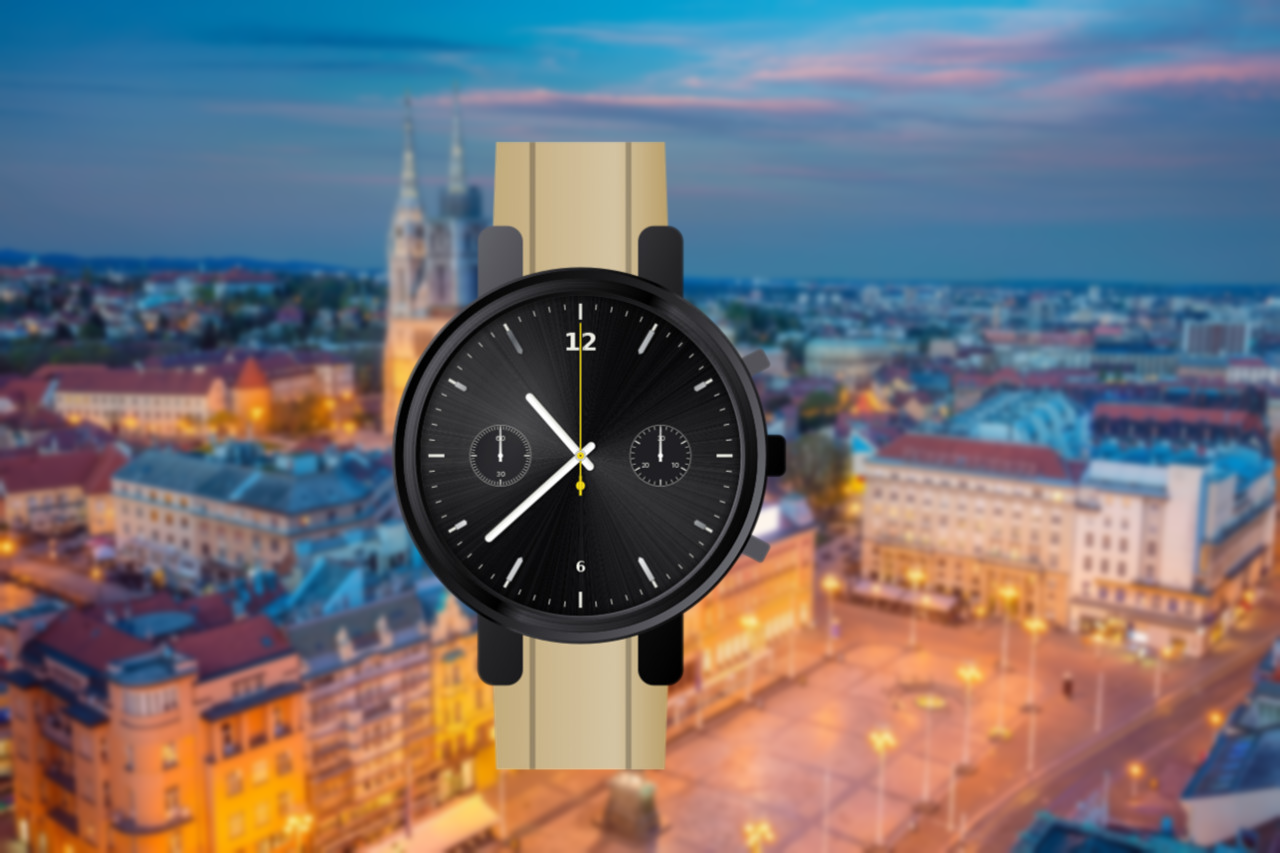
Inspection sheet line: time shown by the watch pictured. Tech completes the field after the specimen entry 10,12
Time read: 10,38
